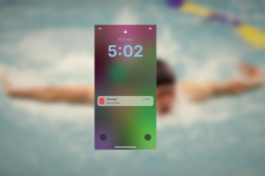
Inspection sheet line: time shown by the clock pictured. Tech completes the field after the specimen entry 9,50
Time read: 5,02
